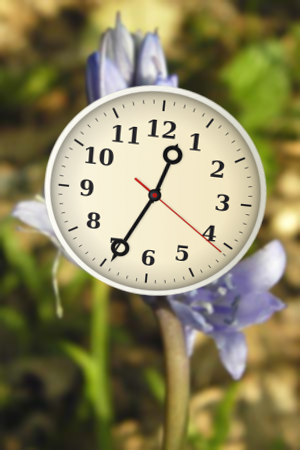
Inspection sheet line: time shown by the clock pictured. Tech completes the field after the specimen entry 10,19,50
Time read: 12,34,21
